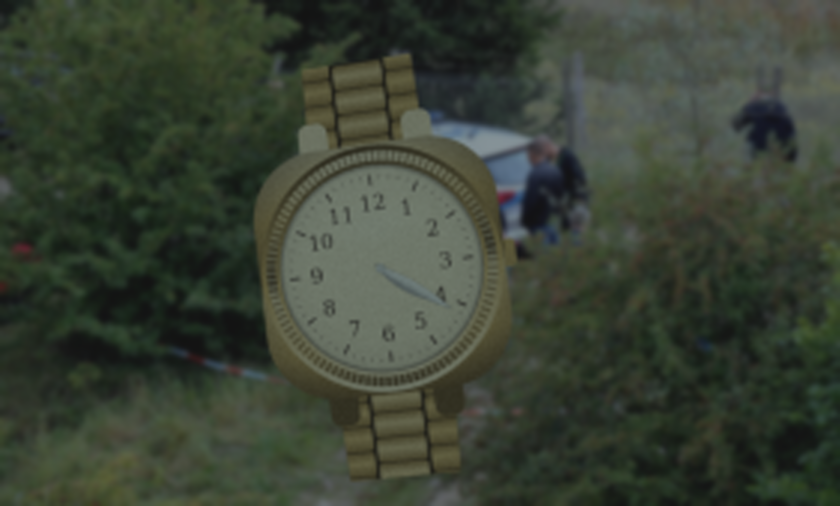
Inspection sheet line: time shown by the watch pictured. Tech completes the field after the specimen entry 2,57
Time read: 4,21
